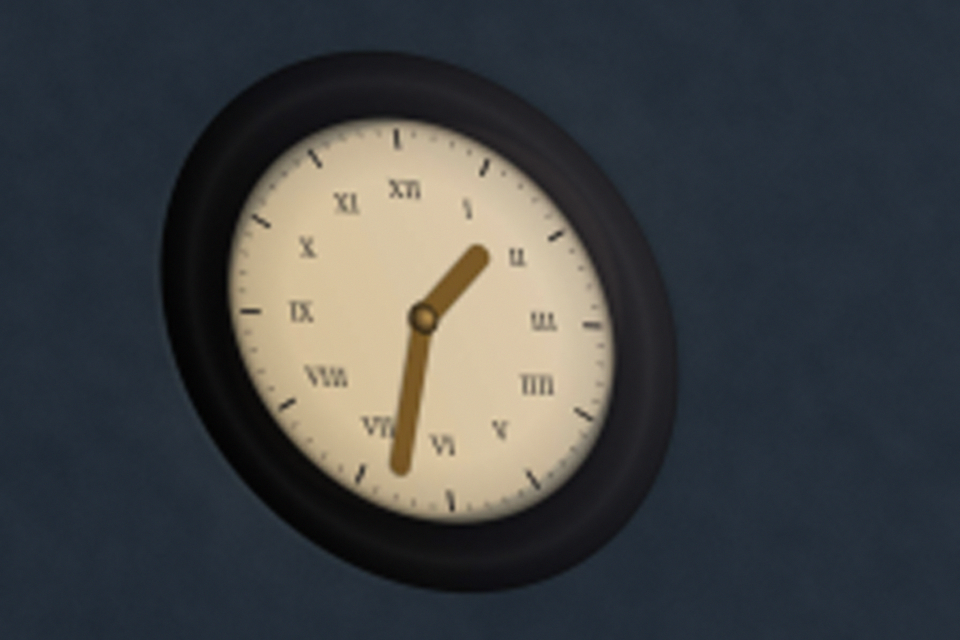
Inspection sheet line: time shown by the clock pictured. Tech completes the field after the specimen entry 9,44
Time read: 1,33
